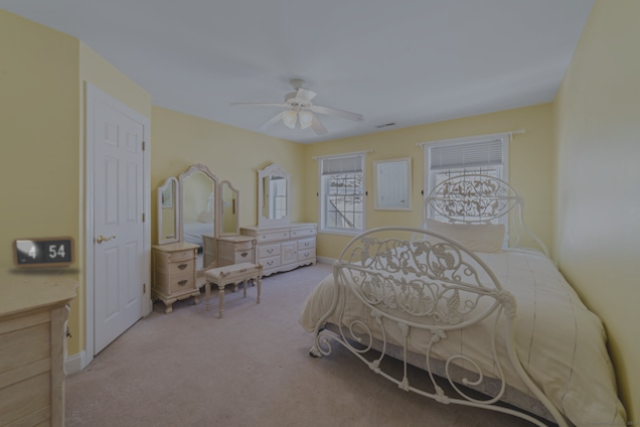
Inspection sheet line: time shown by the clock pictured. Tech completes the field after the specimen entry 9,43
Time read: 4,54
